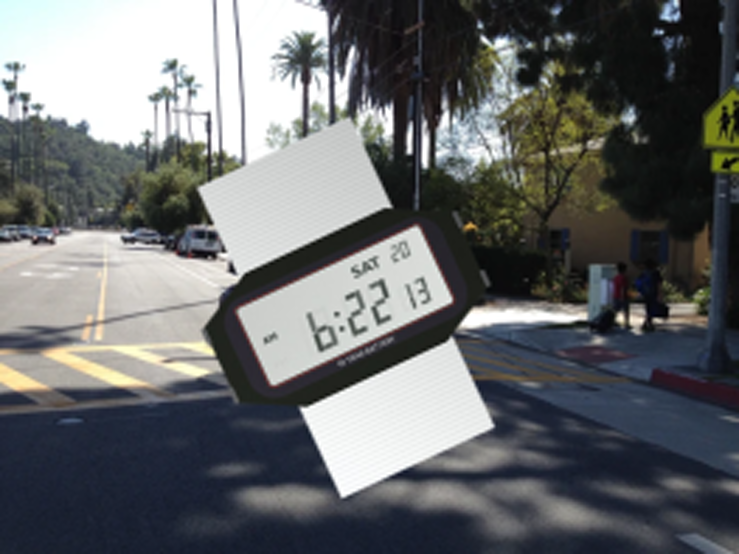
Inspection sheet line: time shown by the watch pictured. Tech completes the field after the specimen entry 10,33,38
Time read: 6,22,13
